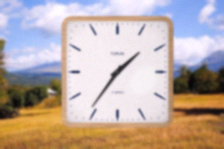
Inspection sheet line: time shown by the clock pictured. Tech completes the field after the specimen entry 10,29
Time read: 1,36
